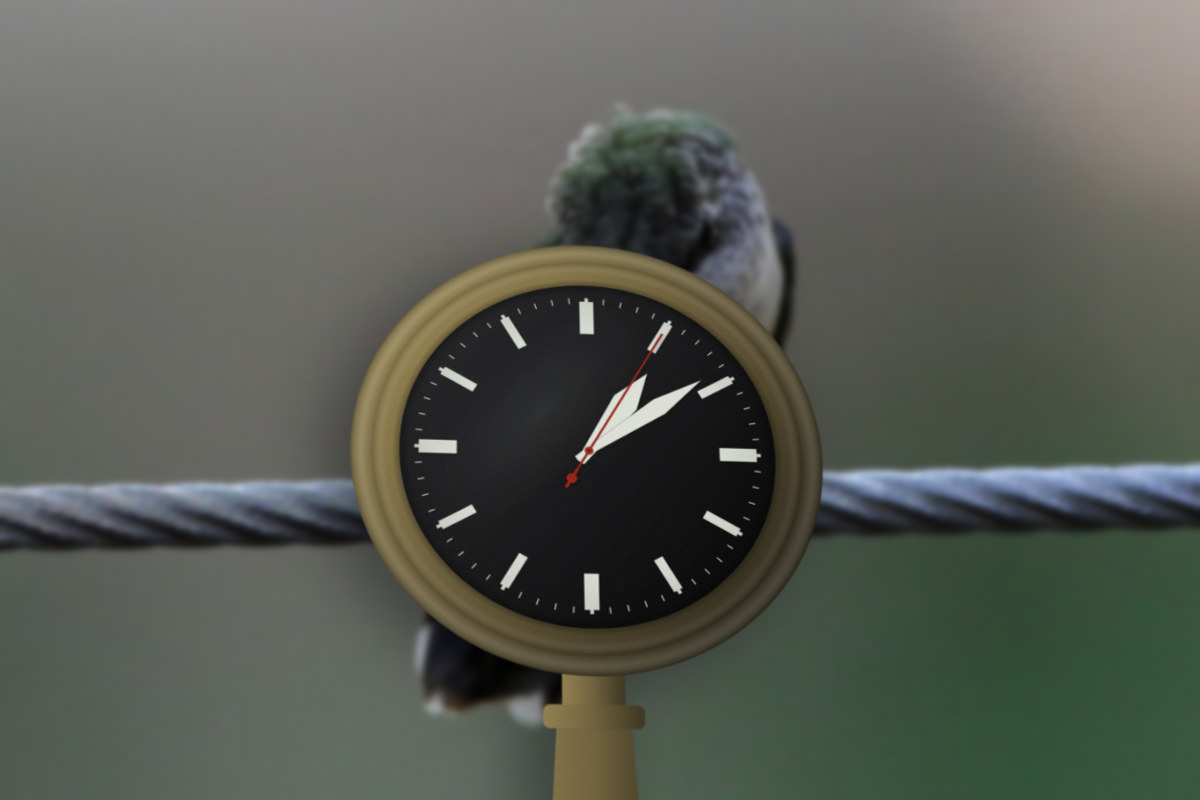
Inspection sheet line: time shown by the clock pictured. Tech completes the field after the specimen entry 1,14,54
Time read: 1,09,05
